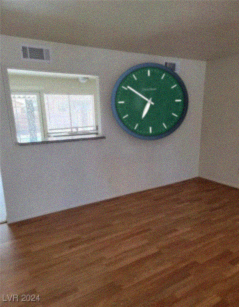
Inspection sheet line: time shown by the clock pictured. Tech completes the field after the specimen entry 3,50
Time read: 6,51
